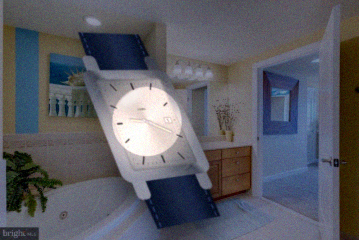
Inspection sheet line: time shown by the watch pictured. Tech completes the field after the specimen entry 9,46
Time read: 9,20
